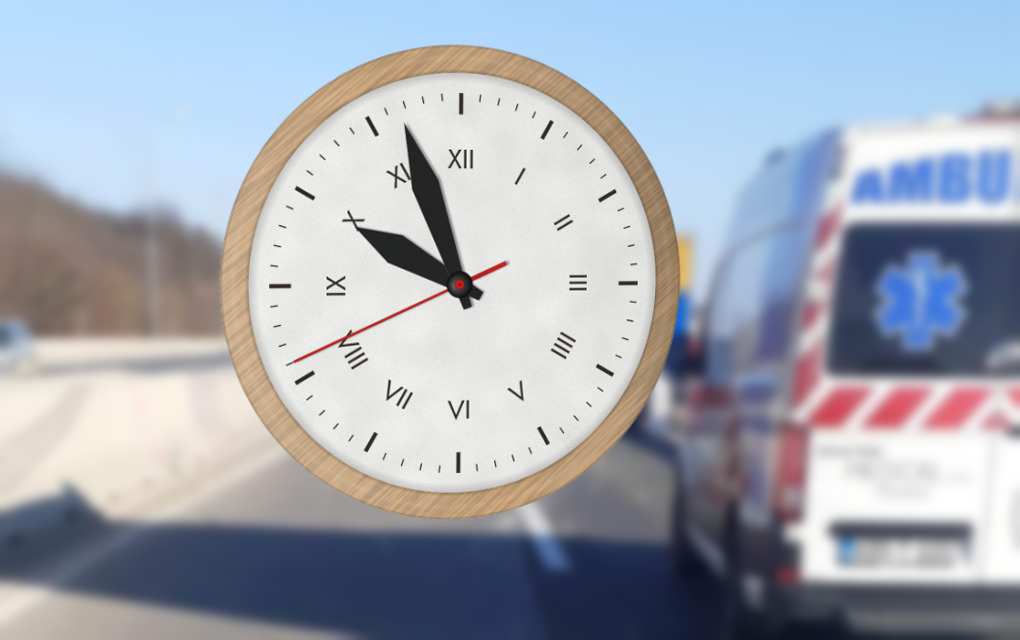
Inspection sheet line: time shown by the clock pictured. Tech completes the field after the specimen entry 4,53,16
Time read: 9,56,41
